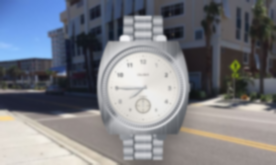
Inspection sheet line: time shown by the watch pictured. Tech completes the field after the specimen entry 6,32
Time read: 7,45
